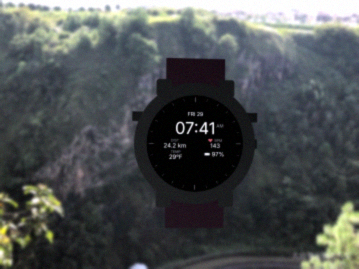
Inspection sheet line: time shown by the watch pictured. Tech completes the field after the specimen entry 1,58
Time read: 7,41
